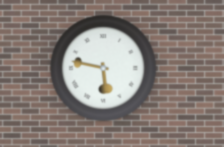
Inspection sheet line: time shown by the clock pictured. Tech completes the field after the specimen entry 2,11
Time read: 5,47
